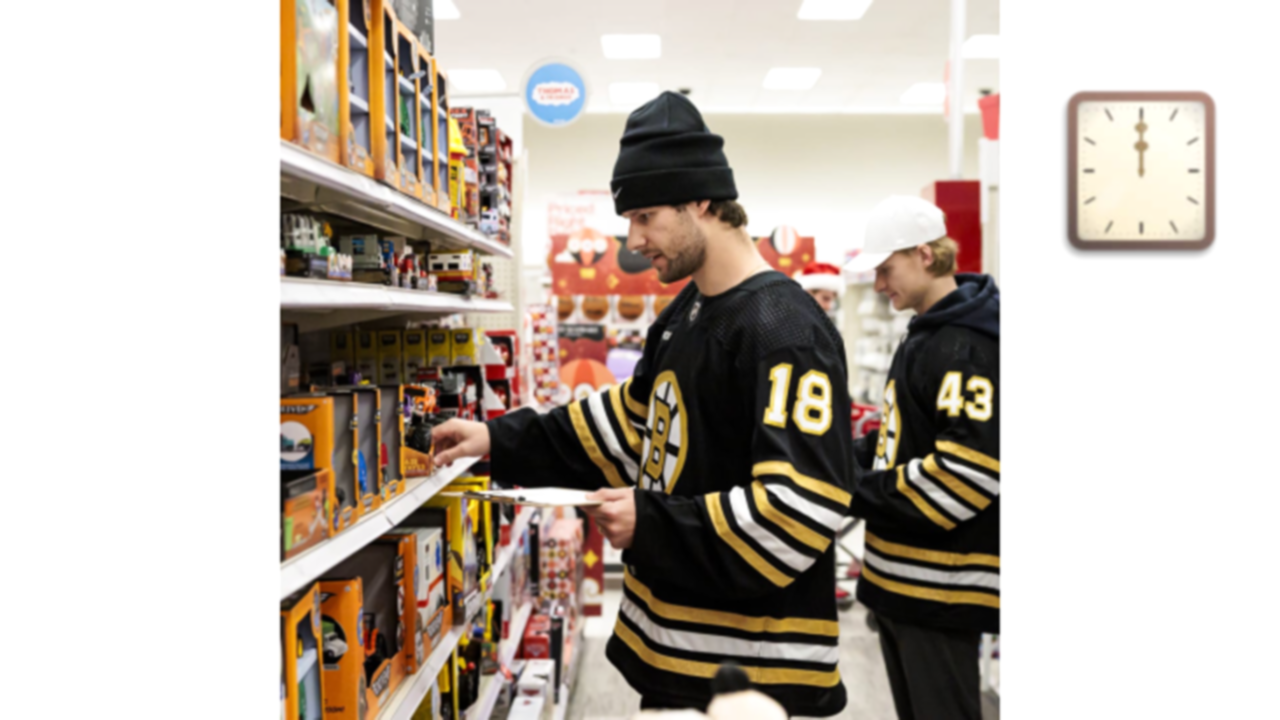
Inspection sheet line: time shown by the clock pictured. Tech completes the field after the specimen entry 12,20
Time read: 12,00
